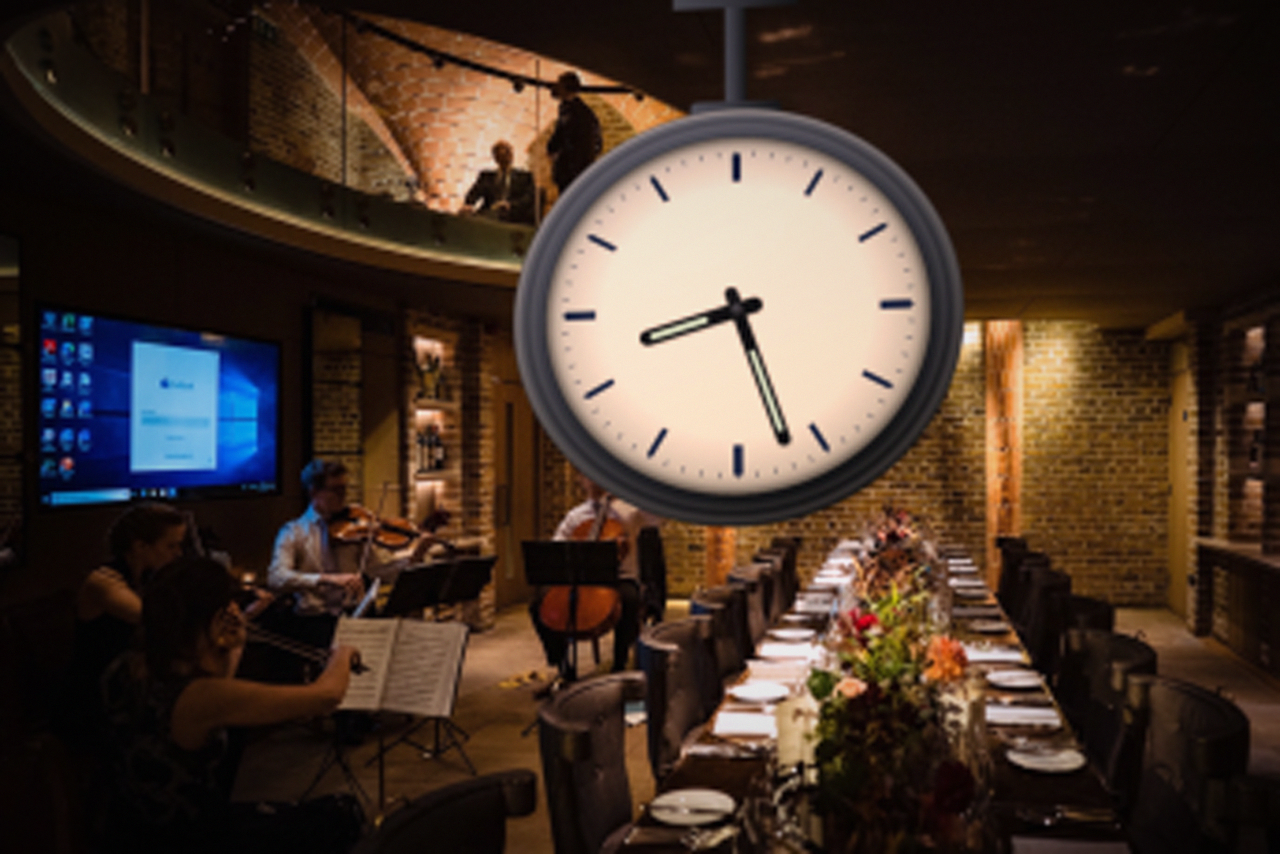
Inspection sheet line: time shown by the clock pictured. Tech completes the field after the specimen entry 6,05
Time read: 8,27
